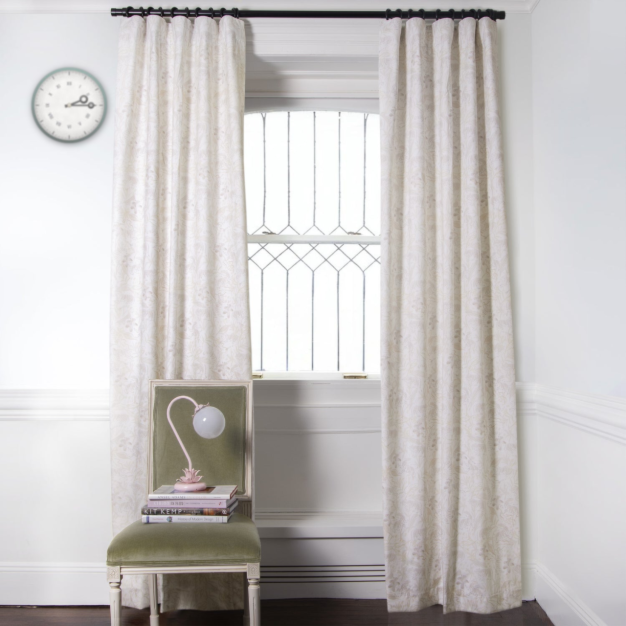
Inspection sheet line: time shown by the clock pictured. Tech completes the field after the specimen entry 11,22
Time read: 2,15
